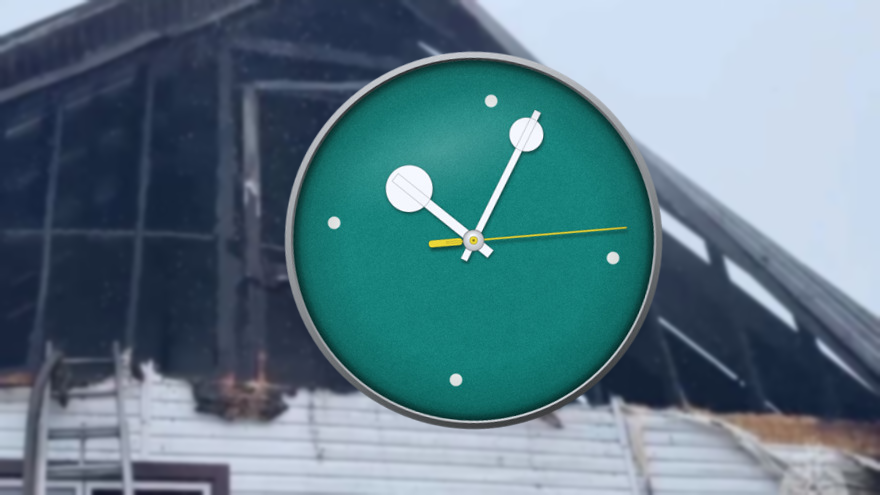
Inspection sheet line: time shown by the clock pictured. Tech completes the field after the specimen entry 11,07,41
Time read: 10,03,13
